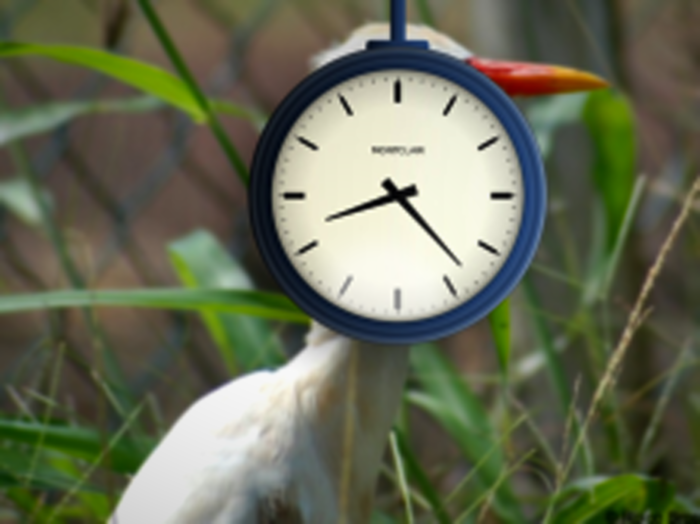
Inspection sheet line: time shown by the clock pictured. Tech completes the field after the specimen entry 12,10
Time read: 8,23
